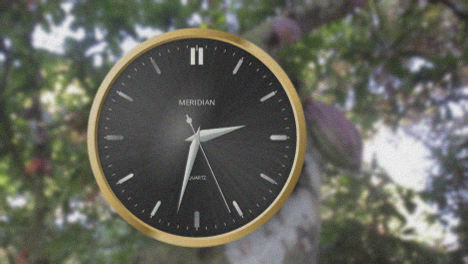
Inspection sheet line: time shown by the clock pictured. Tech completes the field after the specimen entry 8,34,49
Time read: 2,32,26
